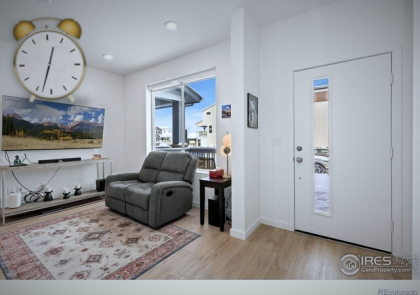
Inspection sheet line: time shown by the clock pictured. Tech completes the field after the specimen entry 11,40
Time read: 12,33
